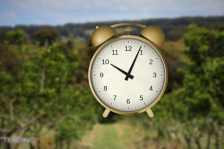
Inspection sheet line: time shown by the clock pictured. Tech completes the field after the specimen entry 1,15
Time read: 10,04
